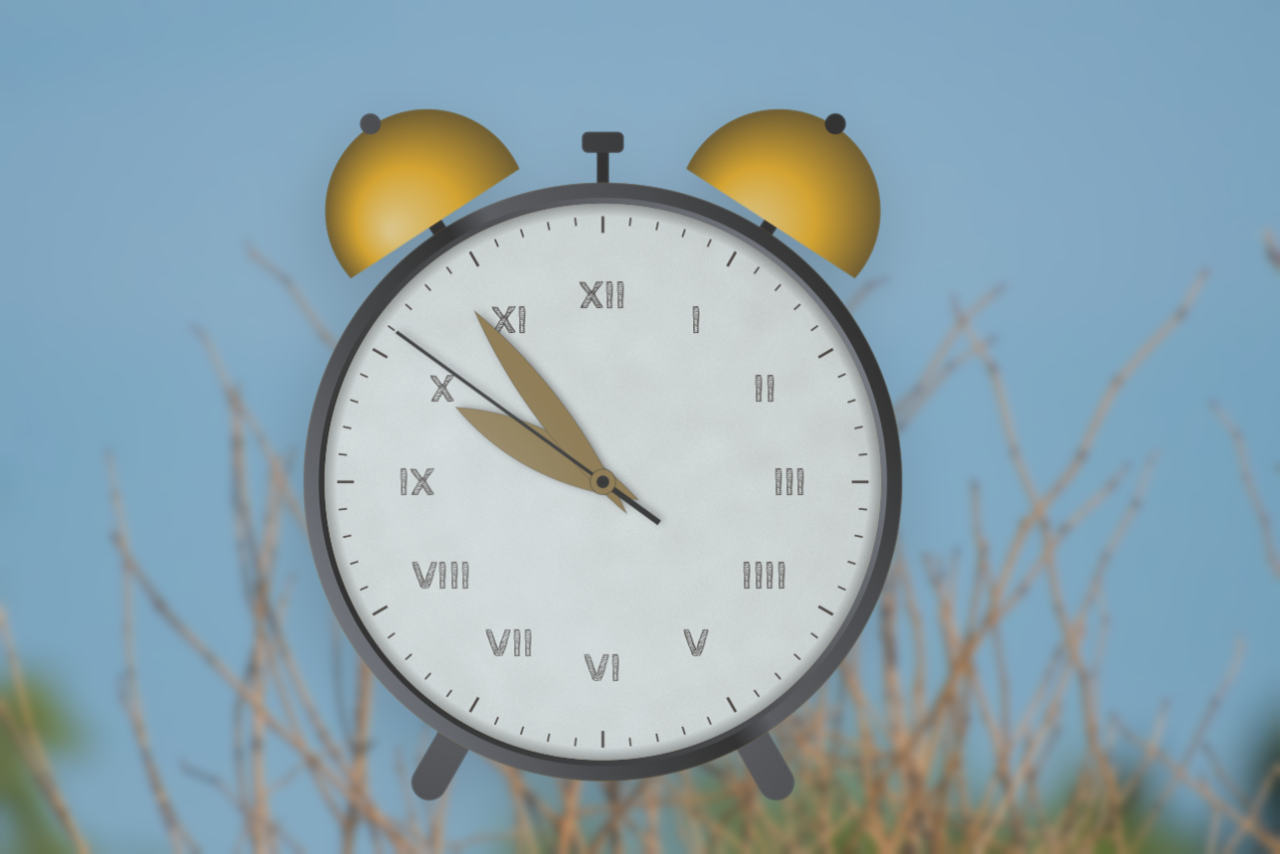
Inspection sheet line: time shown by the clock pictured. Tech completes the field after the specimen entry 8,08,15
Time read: 9,53,51
